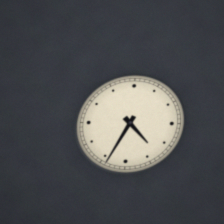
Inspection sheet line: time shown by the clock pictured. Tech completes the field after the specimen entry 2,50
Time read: 4,34
